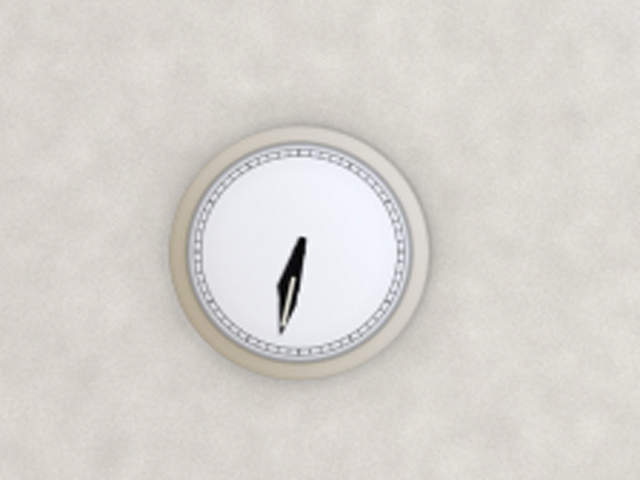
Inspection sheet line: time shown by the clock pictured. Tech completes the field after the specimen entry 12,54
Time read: 6,32
